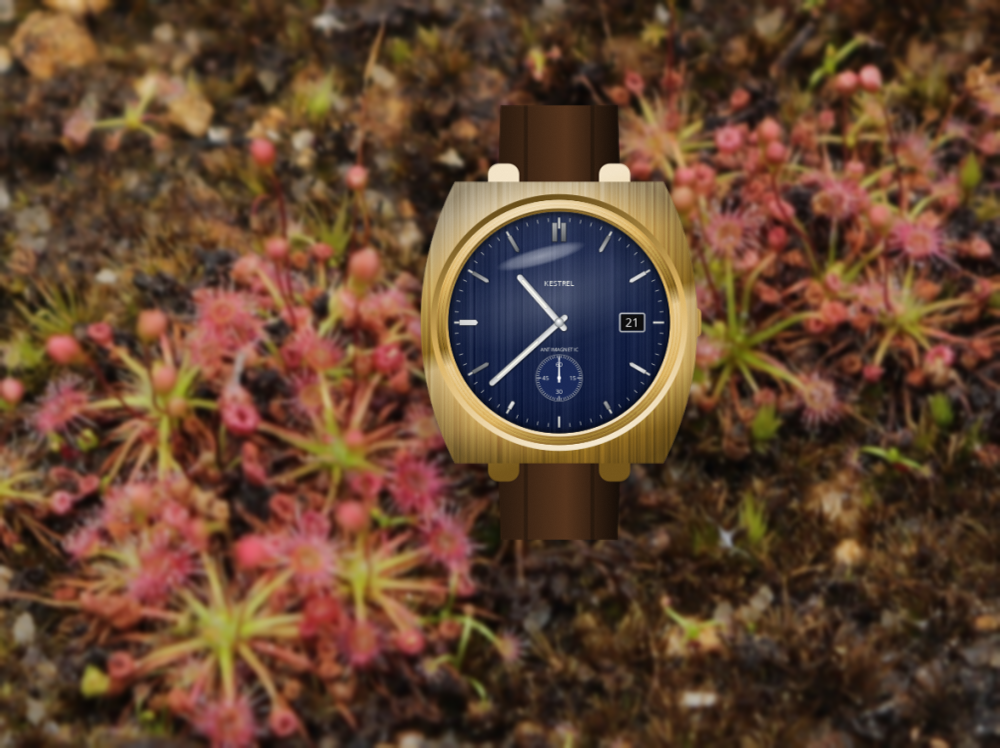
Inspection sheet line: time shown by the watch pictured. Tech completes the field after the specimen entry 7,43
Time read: 10,38
